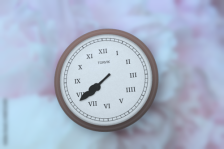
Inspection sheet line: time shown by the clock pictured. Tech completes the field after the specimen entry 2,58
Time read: 7,39
